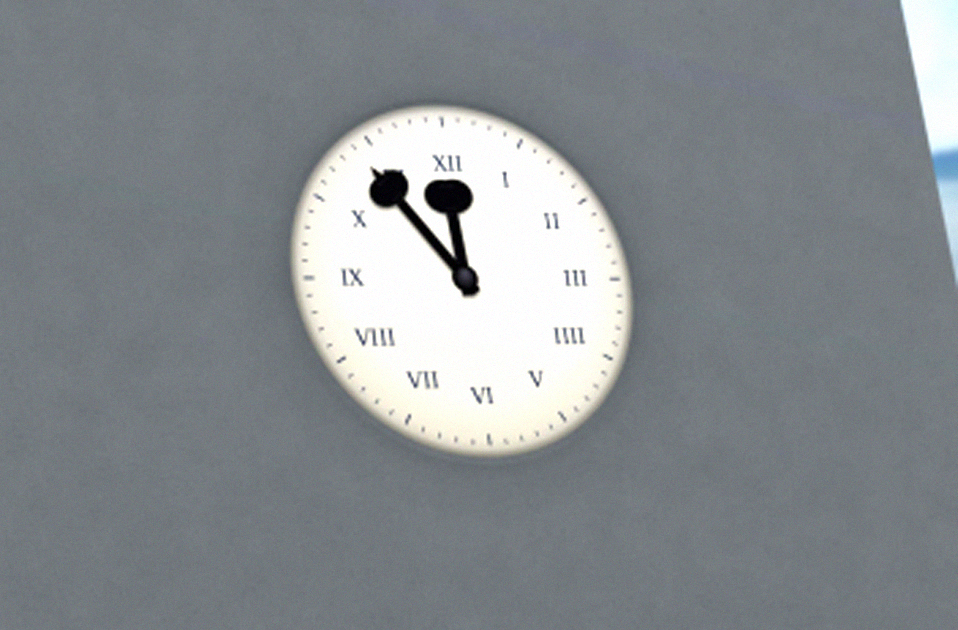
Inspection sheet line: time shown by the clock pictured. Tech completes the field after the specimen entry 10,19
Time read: 11,54
